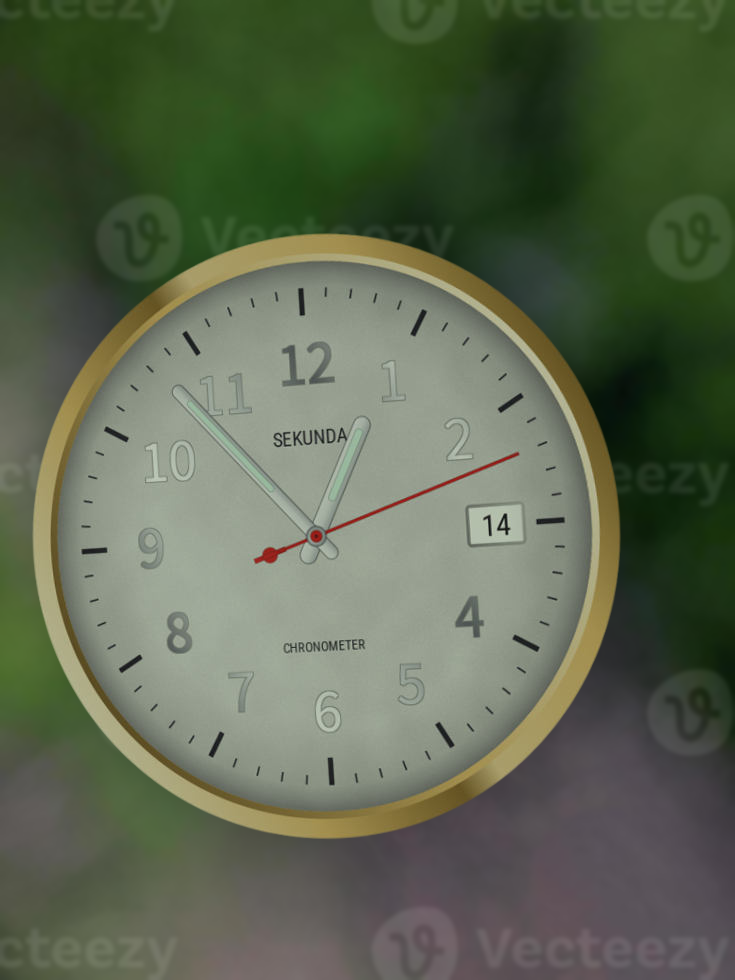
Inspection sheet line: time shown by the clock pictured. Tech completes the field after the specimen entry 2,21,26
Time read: 12,53,12
